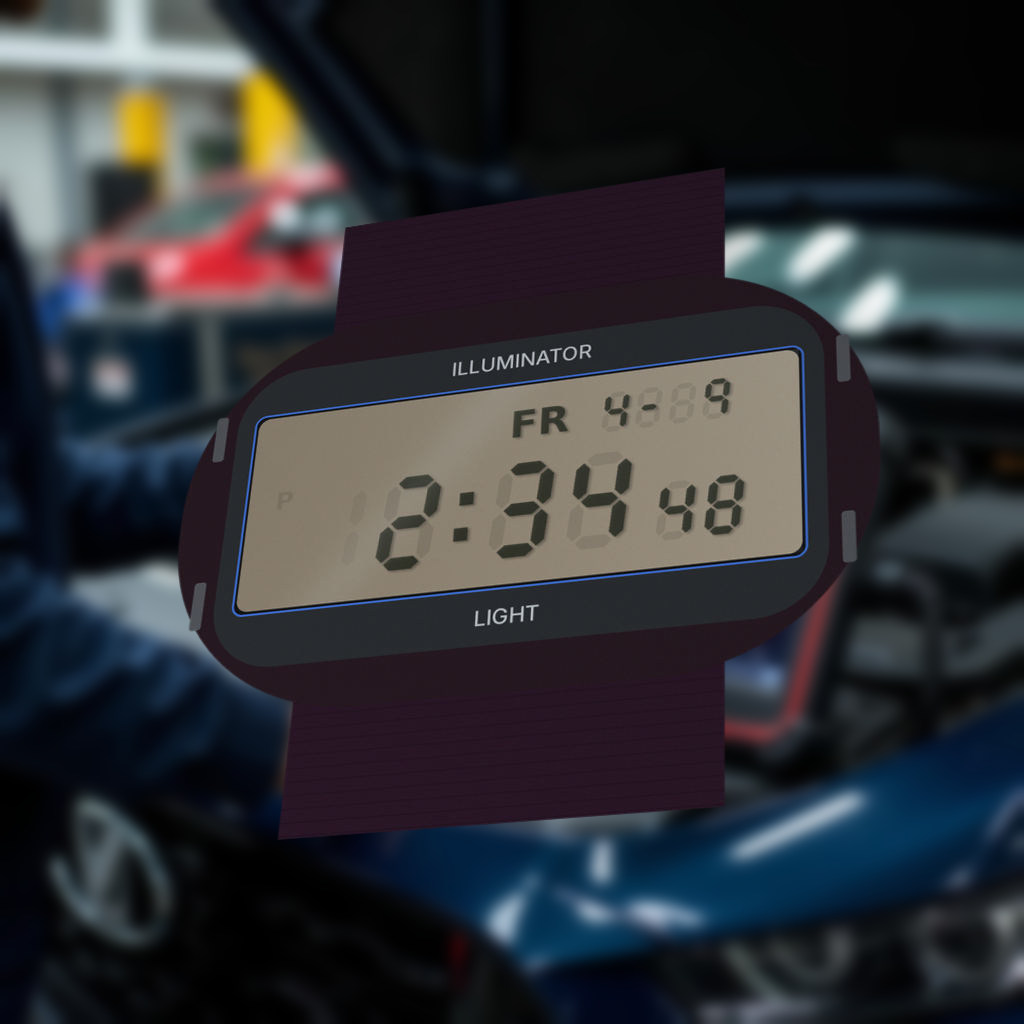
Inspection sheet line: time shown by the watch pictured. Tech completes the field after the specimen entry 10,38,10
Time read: 2,34,48
